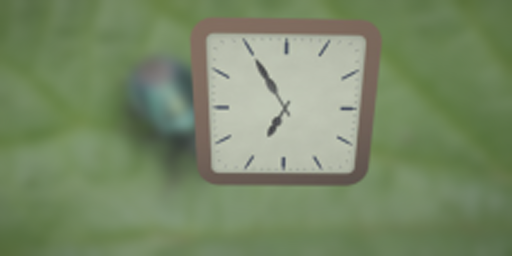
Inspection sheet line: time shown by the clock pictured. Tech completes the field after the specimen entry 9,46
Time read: 6,55
